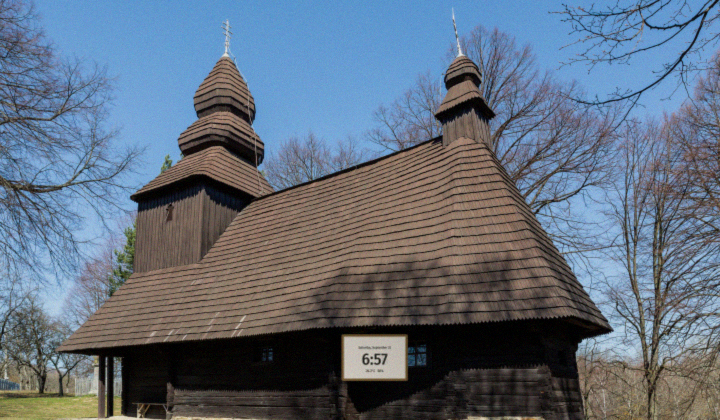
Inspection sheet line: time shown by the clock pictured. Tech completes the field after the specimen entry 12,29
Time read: 6,57
